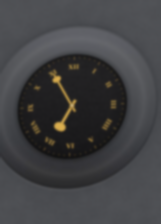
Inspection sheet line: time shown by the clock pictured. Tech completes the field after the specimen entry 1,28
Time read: 6,55
